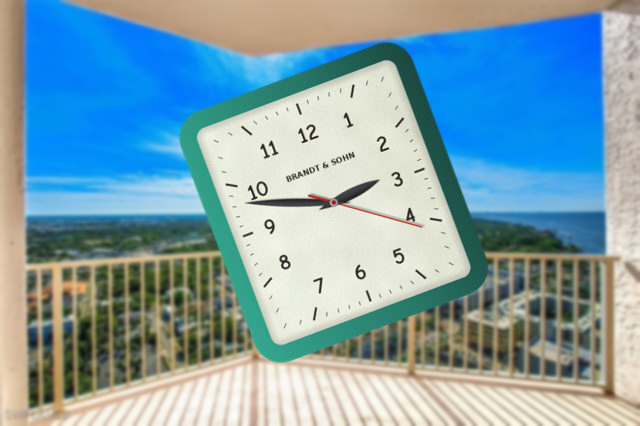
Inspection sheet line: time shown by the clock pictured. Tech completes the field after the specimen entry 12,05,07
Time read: 2,48,21
